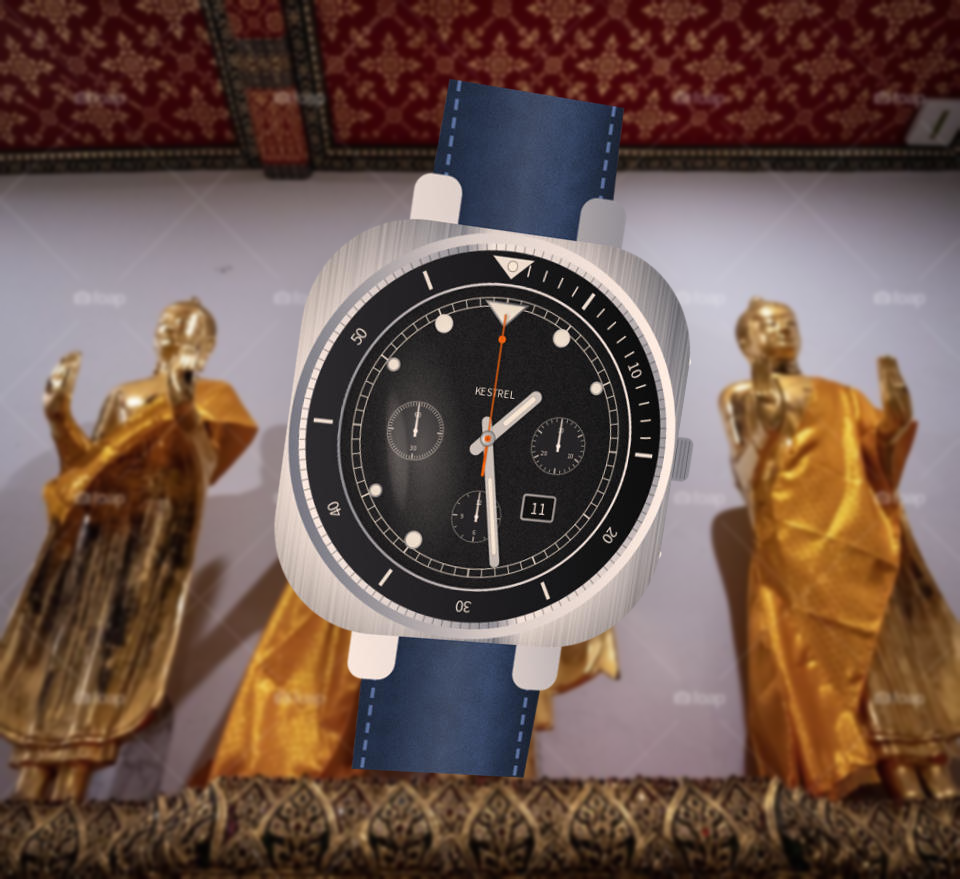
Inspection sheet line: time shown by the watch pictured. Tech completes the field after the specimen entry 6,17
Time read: 1,28
